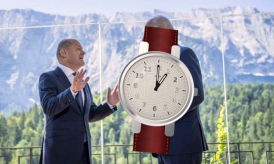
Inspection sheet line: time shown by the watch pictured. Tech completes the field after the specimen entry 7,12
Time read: 1,00
